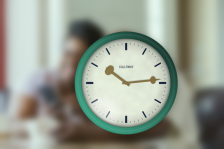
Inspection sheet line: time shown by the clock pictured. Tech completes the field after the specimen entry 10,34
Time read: 10,14
